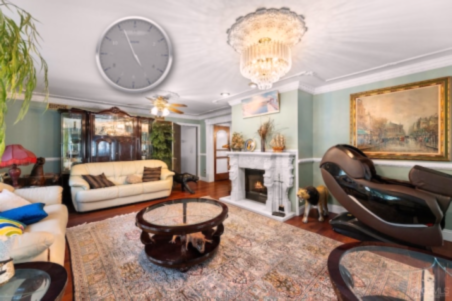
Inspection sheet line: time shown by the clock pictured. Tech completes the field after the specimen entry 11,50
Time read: 4,56
